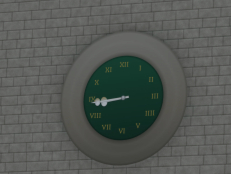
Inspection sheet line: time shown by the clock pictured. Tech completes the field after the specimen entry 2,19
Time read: 8,44
